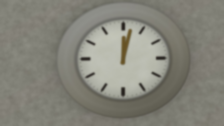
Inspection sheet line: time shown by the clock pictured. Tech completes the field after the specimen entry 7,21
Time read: 12,02
